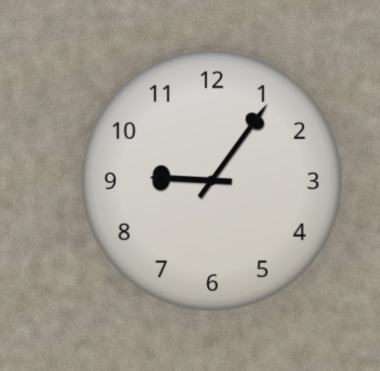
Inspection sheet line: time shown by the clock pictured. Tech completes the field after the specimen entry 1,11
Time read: 9,06
